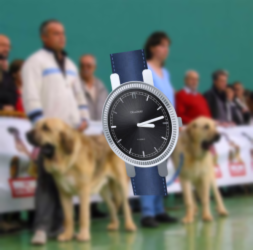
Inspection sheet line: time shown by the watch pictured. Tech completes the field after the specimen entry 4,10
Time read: 3,13
